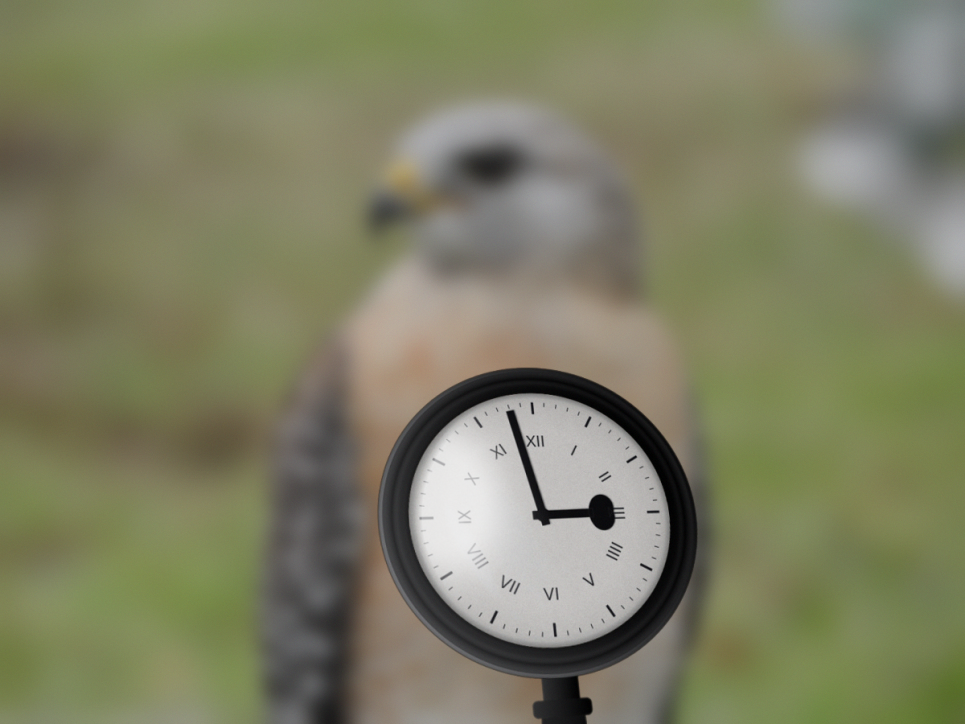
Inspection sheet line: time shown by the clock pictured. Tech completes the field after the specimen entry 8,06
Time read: 2,58
